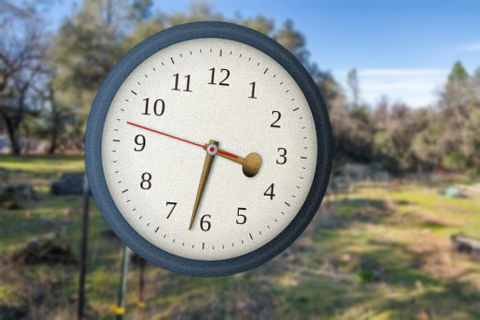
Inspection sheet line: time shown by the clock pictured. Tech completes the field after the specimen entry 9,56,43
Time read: 3,31,47
